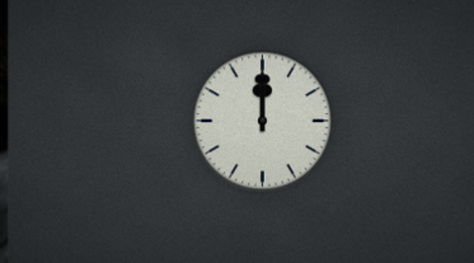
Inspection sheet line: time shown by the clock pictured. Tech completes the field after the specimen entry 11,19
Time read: 12,00
